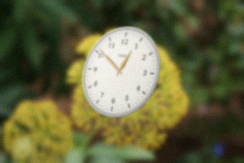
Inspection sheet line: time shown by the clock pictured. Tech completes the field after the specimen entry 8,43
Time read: 12,51
